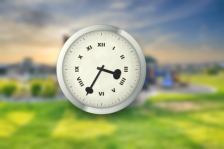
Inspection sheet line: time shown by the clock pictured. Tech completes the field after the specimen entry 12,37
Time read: 3,35
